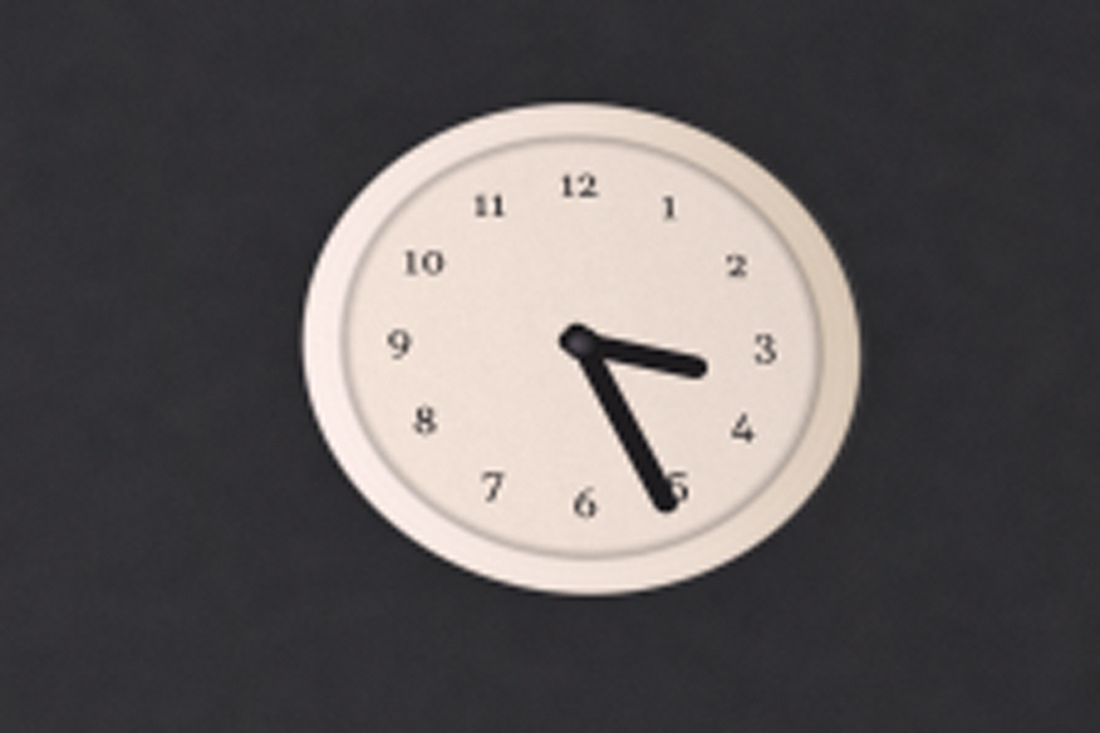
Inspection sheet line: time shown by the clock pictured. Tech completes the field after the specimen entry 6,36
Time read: 3,26
